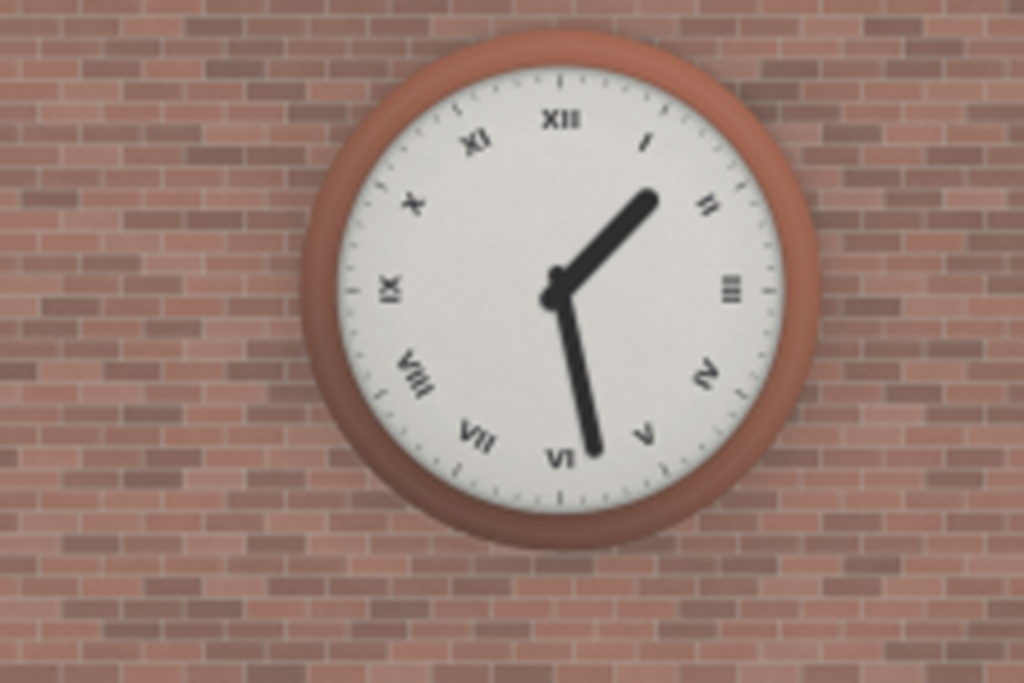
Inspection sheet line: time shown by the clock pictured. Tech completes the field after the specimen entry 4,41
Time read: 1,28
